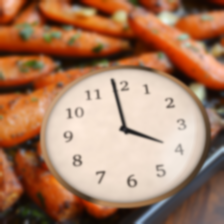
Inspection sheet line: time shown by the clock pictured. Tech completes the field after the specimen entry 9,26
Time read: 3,59
